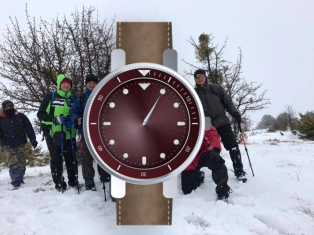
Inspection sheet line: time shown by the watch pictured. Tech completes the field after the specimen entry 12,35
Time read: 1,05
